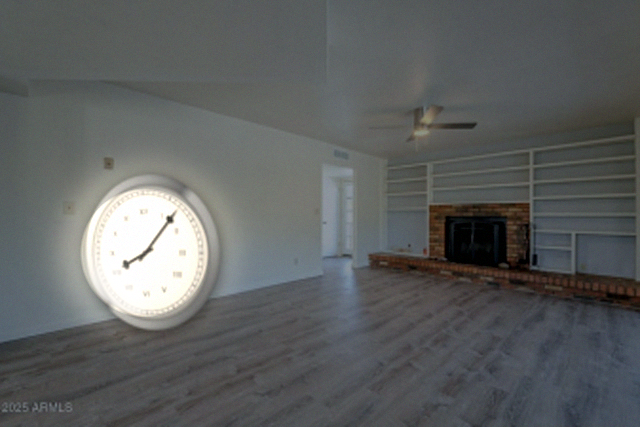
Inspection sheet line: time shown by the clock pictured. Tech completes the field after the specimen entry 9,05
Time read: 8,07
